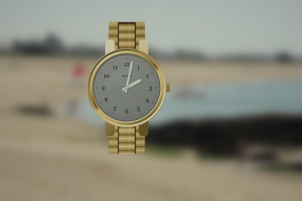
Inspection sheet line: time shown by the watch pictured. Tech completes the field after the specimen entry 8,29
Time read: 2,02
